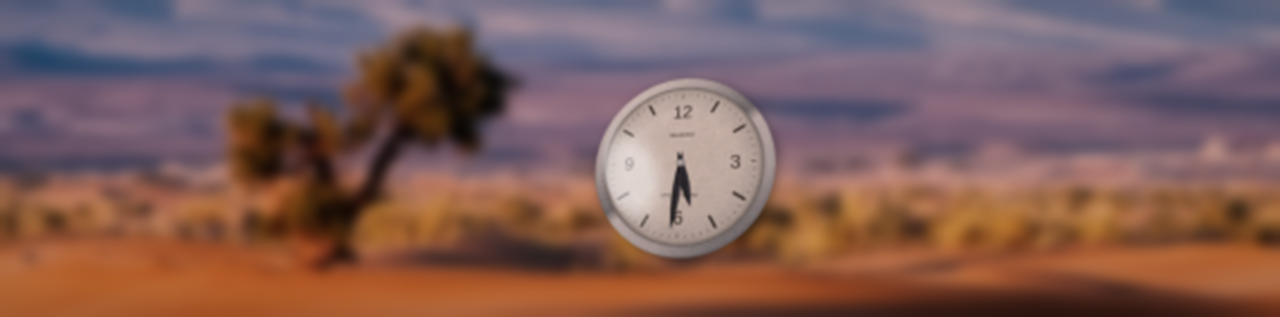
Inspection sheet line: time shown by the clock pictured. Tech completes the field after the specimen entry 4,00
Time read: 5,31
